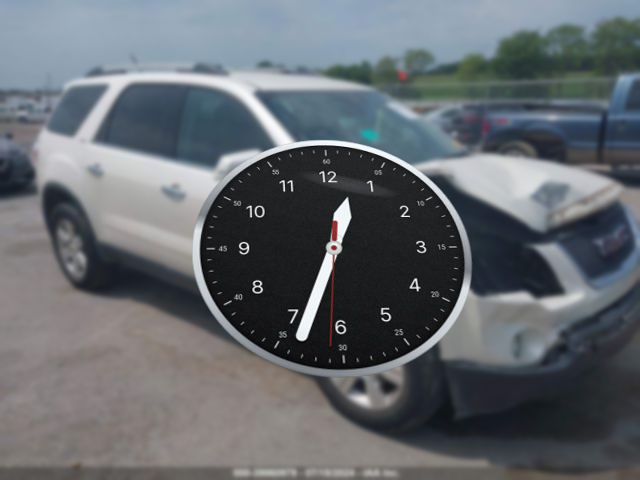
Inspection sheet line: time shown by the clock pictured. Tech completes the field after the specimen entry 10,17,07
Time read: 12,33,31
